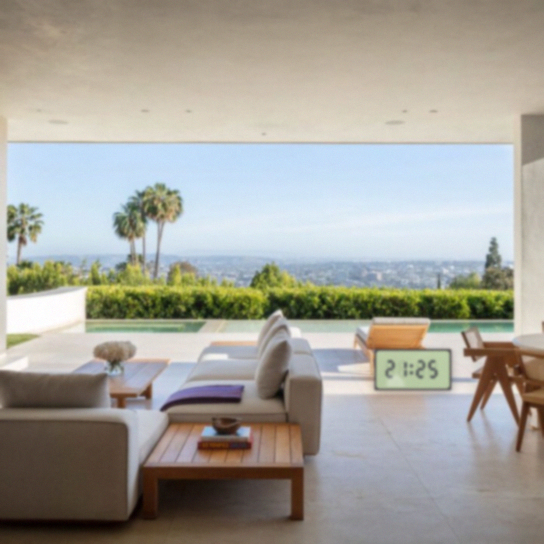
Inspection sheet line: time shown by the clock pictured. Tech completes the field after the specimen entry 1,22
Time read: 21,25
